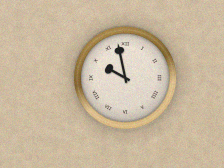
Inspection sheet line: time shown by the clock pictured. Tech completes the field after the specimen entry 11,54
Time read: 9,58
